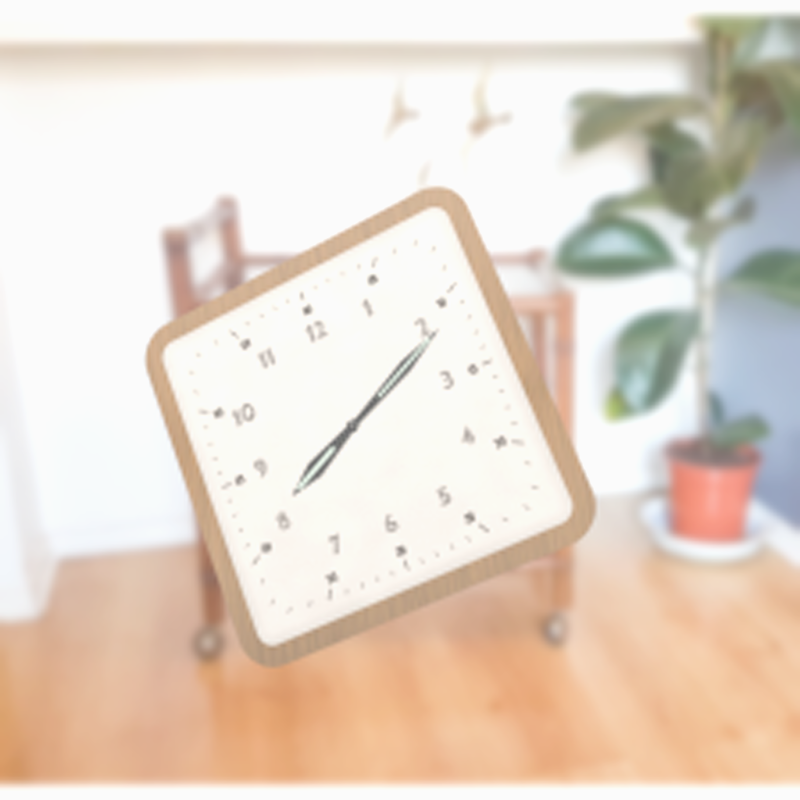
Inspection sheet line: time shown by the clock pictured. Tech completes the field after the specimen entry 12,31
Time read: 8,11
